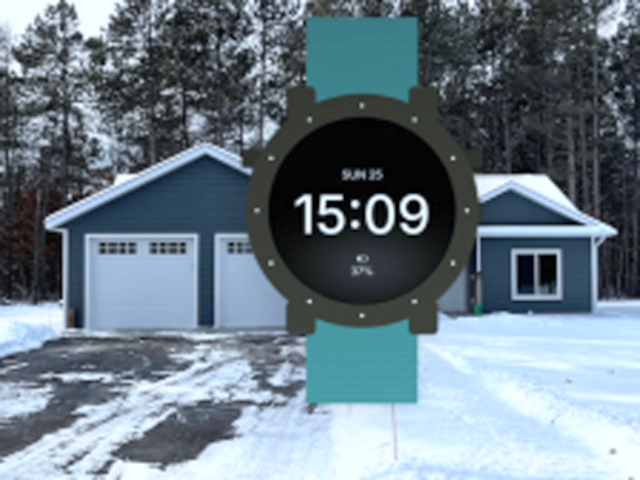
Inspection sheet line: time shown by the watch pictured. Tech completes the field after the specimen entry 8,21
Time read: 15,09
